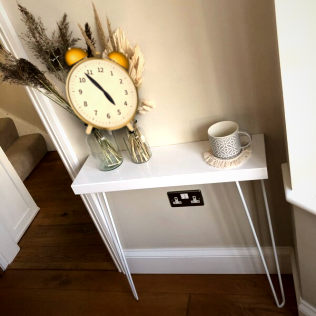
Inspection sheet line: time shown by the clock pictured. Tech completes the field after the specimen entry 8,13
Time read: 4,53
